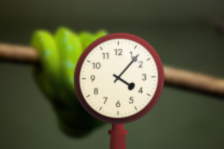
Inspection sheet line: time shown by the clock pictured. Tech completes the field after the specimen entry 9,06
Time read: 4,07
